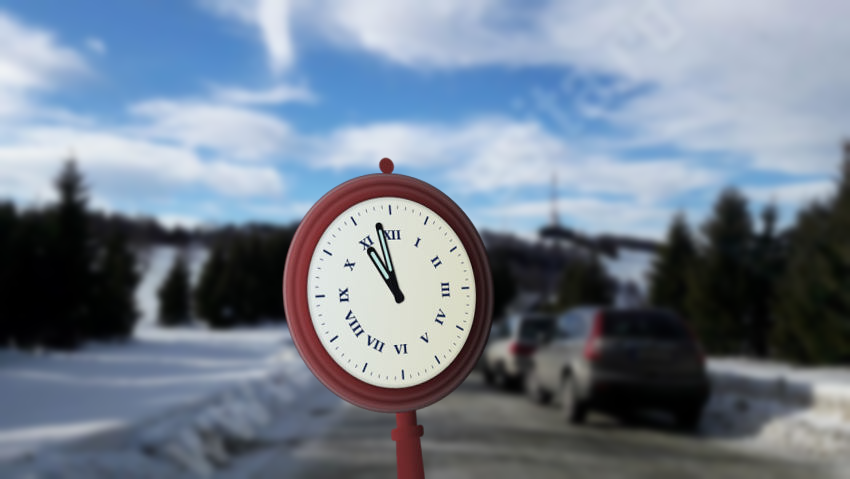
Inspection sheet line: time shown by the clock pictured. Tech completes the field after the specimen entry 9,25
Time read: 10,58
